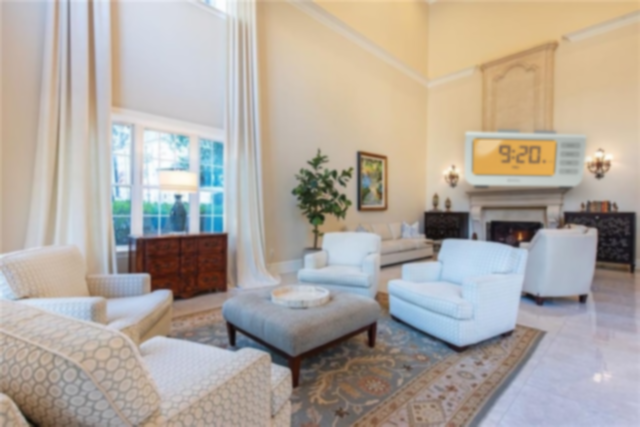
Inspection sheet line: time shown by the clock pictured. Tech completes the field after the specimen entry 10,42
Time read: 9,20
